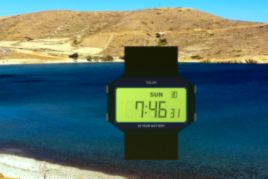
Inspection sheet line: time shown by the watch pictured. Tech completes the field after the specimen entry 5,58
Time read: 7,46
